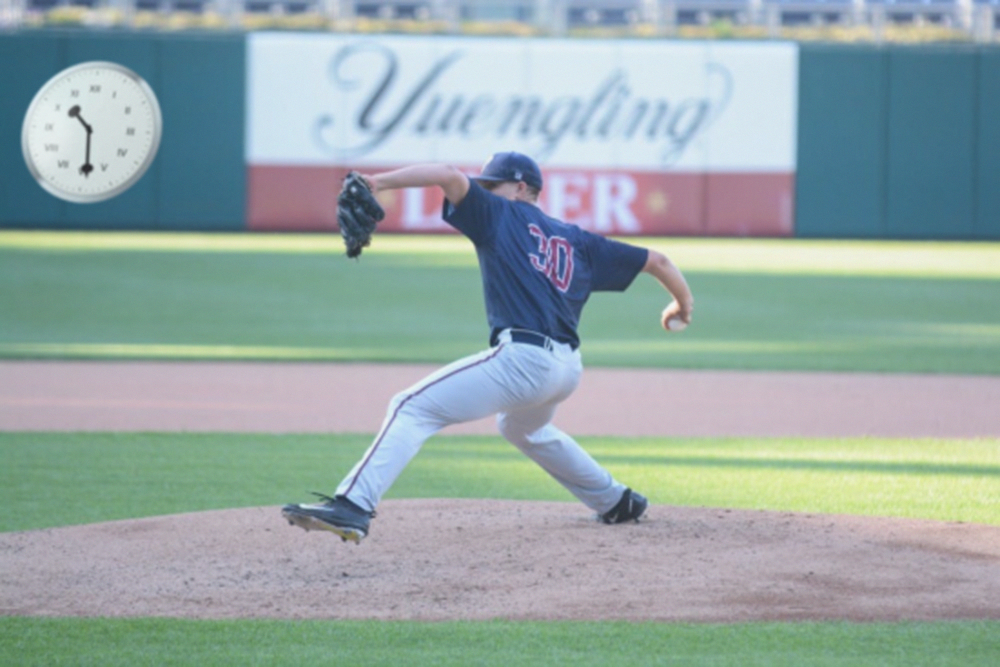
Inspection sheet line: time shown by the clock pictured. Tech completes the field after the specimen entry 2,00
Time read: 10,29
